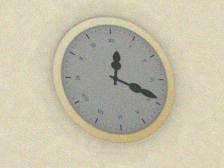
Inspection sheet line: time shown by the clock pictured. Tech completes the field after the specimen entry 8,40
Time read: 12,19
